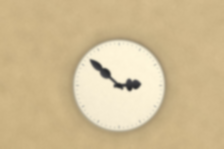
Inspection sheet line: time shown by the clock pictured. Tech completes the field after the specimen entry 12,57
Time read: 2,52
